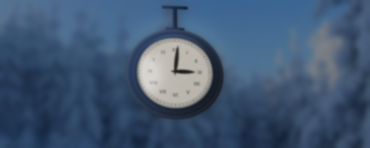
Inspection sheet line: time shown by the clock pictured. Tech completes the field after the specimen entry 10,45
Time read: 3,01
